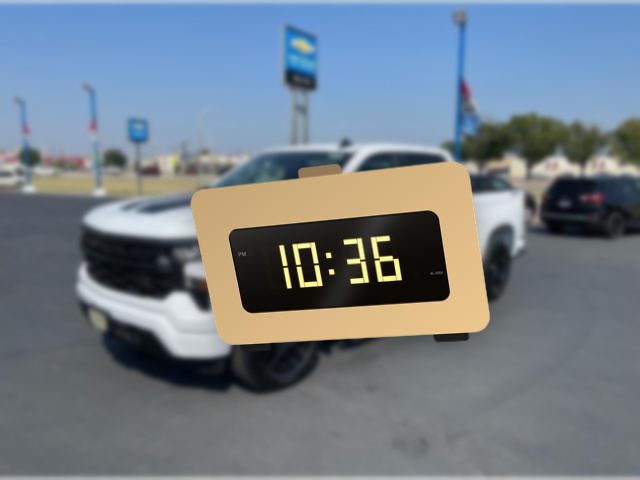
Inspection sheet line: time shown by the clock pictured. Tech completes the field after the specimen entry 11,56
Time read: 10,36
